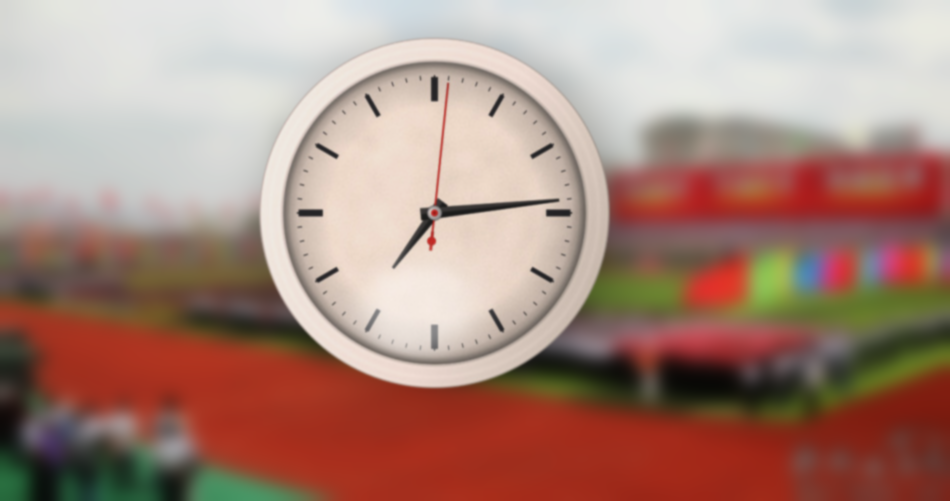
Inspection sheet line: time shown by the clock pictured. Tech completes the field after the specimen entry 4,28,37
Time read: 7,14,01
